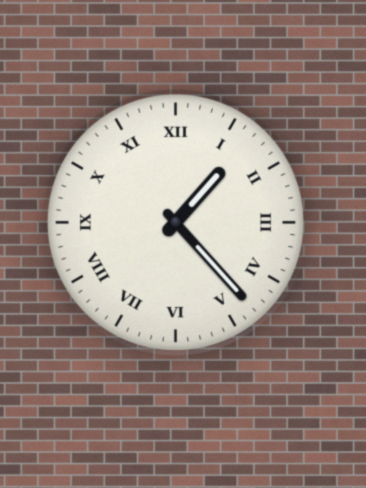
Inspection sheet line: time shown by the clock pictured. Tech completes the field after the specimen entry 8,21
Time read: 1,23
